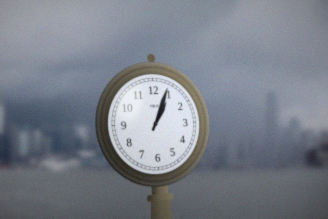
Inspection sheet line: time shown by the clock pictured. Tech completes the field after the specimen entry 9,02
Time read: 1,04
